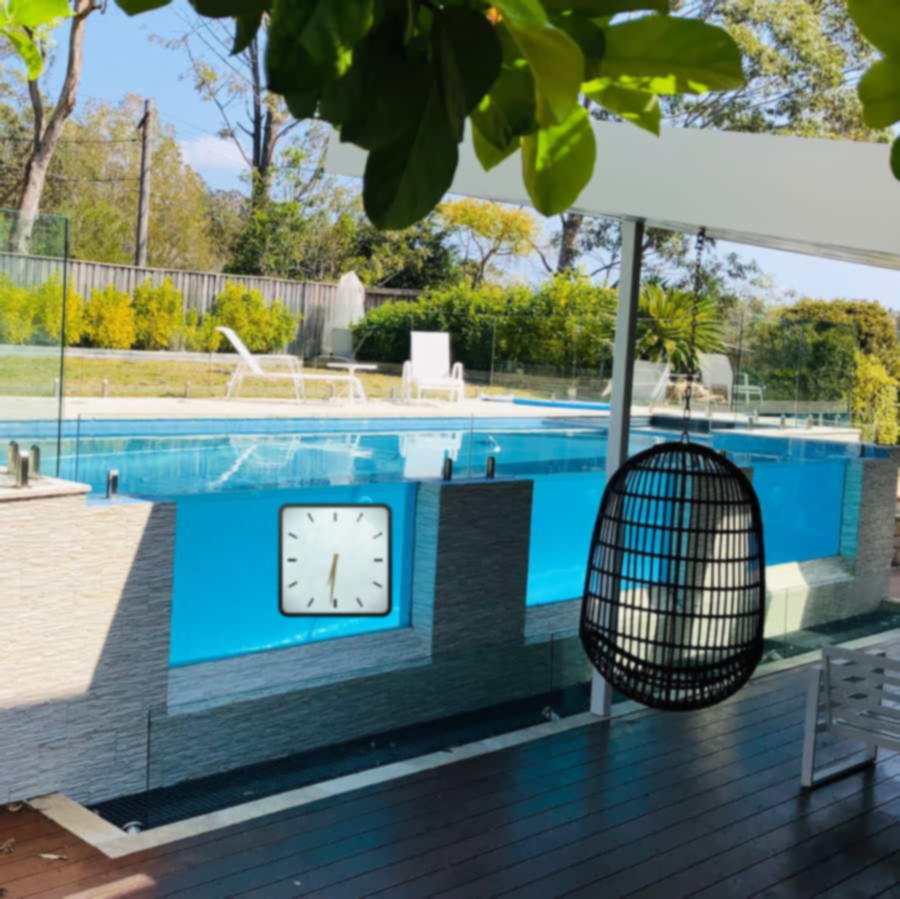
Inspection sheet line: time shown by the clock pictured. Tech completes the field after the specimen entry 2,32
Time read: 6,31
